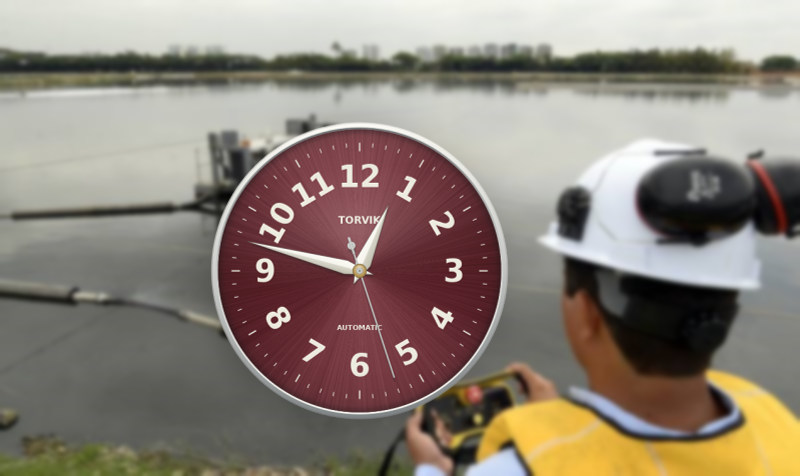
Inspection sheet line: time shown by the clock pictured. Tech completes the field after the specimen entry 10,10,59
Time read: 12,47,27
